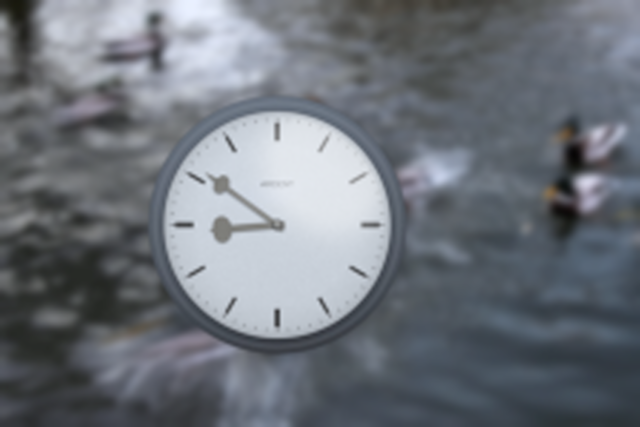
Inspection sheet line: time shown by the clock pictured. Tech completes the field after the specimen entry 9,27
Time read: 8,51
